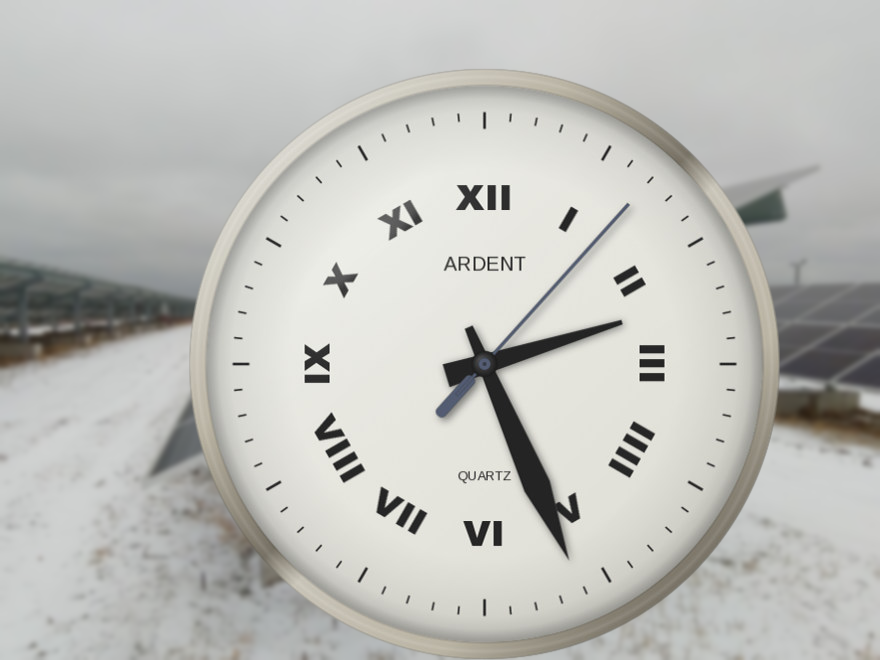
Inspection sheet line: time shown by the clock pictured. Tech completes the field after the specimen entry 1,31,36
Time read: 2,26,07
